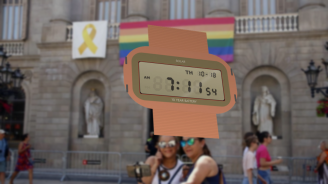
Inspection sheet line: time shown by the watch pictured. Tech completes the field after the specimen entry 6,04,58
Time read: 7,11,54
